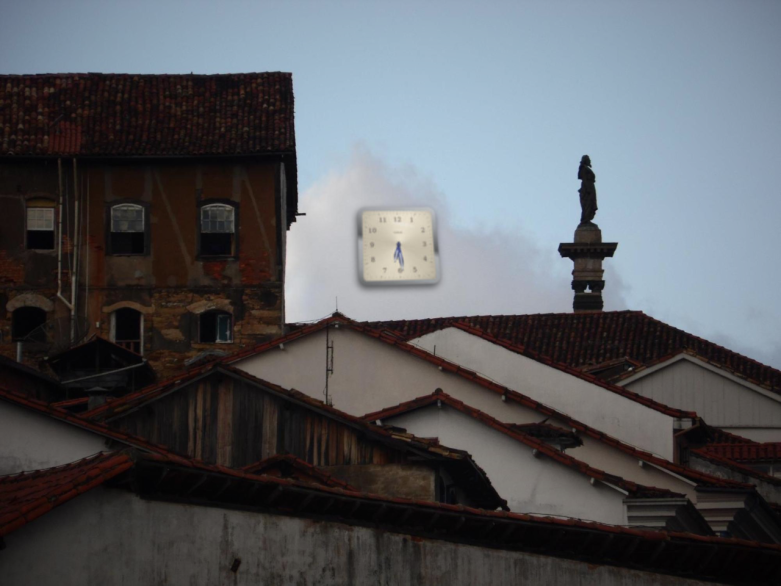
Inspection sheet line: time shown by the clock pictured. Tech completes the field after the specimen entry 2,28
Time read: 6,29
